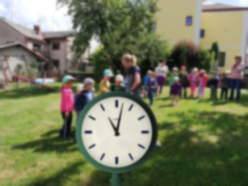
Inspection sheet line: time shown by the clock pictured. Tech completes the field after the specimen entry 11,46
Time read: 11,02
